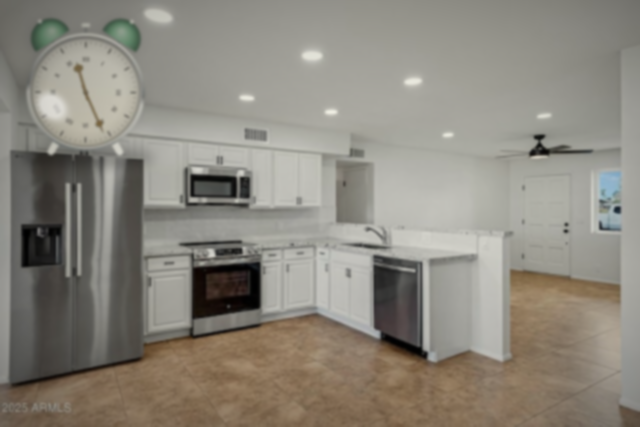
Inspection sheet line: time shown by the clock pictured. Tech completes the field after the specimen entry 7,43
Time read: 11,26
